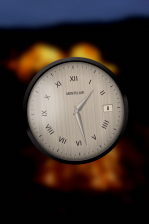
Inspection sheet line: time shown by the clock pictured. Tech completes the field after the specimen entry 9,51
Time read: 1,28
